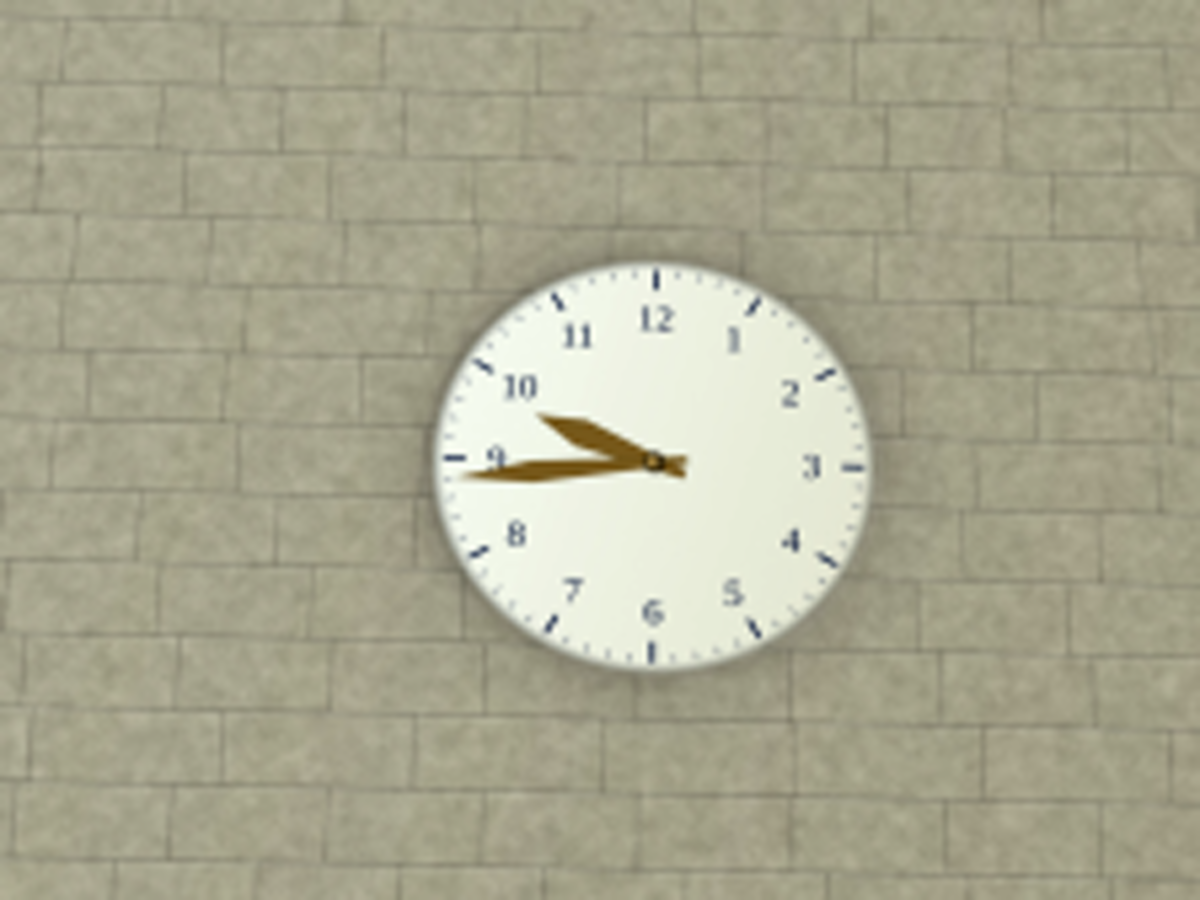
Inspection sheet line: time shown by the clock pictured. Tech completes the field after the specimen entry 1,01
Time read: 9,44
